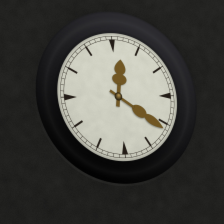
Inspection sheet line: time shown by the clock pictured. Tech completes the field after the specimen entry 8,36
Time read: 12,21
